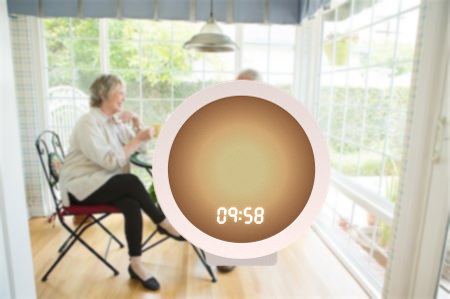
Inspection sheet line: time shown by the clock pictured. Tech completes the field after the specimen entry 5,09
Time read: 9,58
